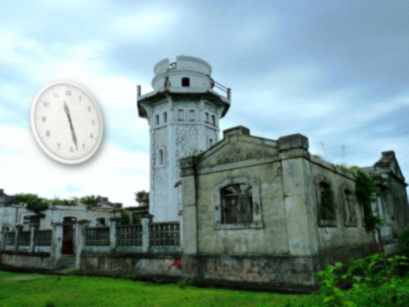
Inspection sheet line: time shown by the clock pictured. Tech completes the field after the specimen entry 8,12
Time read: 11,28
